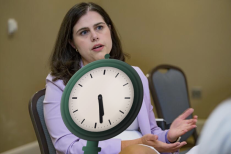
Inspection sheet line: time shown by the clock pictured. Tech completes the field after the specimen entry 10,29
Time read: 5,28
